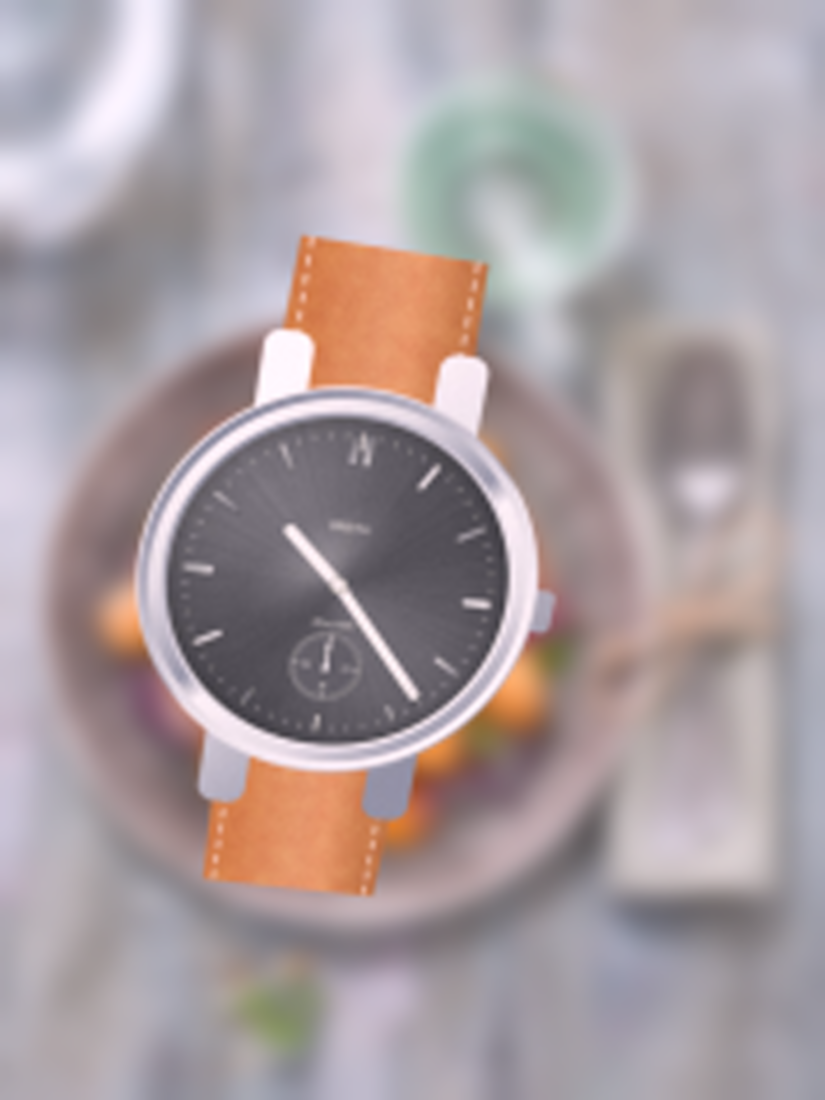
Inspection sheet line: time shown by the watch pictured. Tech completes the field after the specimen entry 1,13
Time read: 10,23
